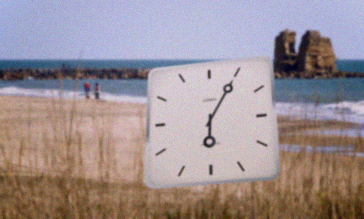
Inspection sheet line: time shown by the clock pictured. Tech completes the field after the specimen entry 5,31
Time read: 6,05
